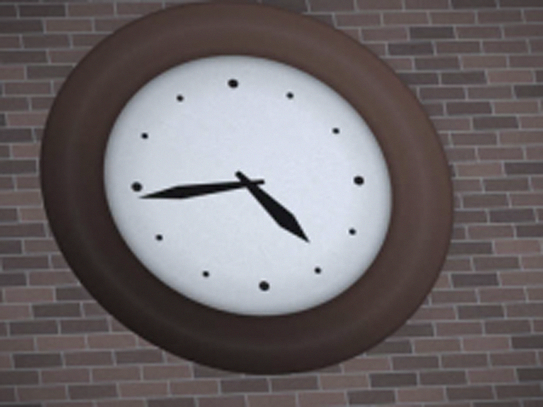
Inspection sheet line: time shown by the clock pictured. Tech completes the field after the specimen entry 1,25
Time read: 4,44
